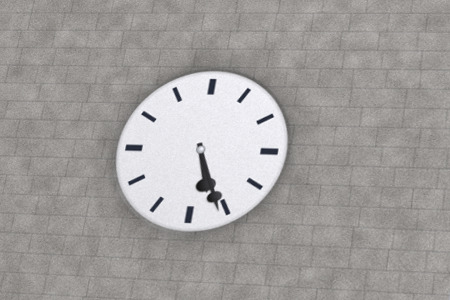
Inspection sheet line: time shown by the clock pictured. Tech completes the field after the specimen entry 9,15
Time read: 5,26
